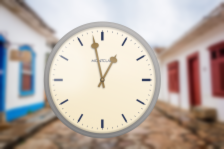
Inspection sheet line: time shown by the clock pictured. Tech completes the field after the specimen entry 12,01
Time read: 12,58
